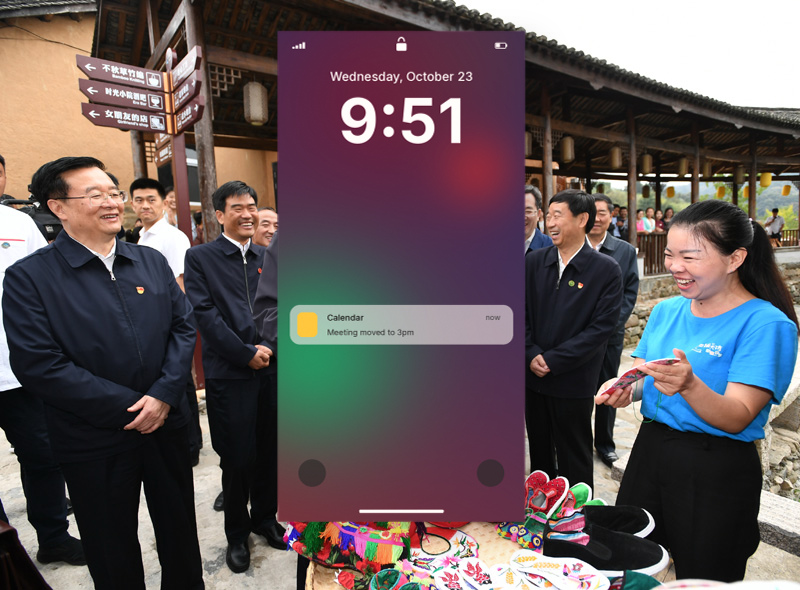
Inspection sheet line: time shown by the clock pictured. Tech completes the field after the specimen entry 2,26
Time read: 9,51
